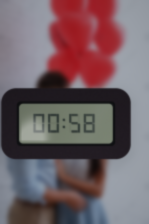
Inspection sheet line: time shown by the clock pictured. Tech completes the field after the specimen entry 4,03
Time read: 0,58
